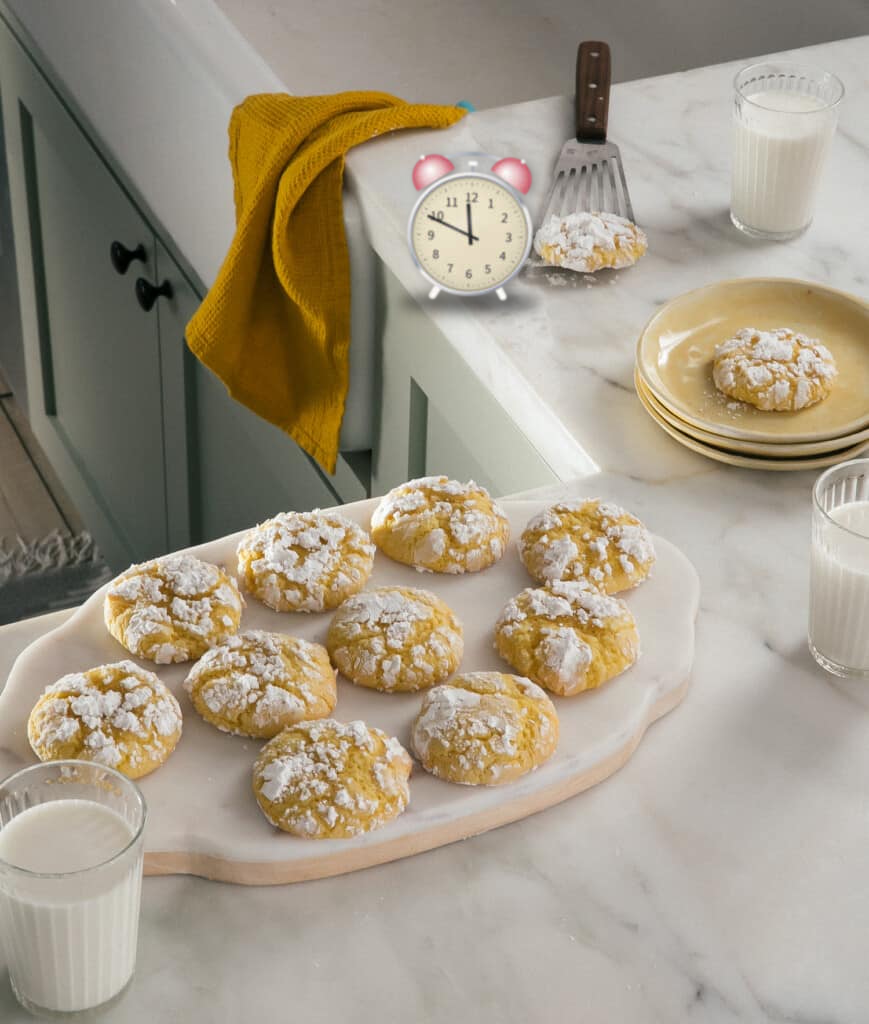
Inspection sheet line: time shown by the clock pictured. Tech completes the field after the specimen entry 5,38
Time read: 11,49
